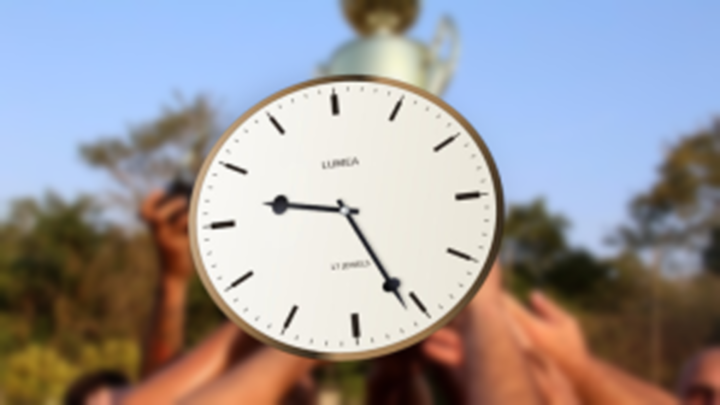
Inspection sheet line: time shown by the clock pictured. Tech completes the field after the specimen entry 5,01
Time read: 9,26
